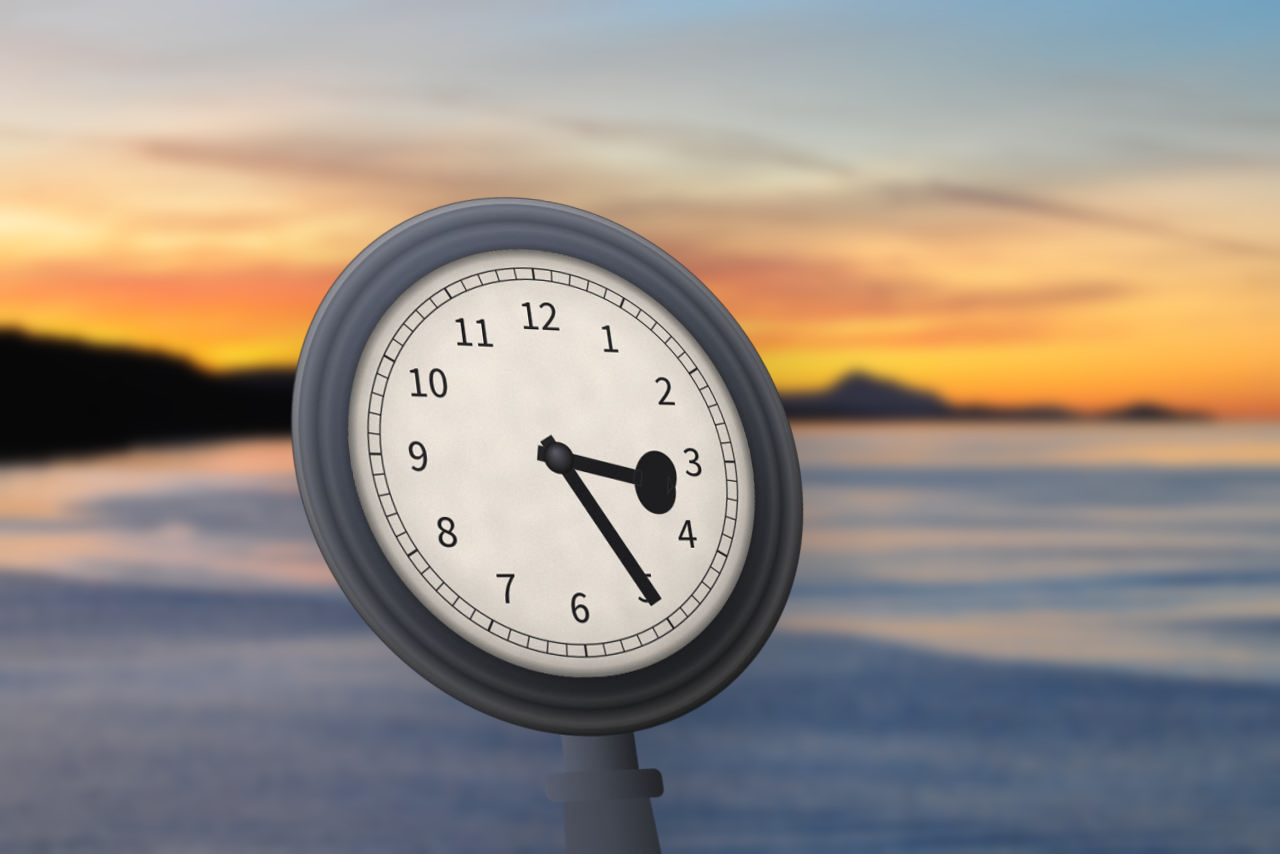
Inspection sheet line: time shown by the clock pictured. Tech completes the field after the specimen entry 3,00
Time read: 3,25
